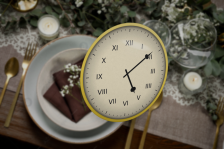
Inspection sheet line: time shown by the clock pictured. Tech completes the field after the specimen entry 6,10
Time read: 5,09
